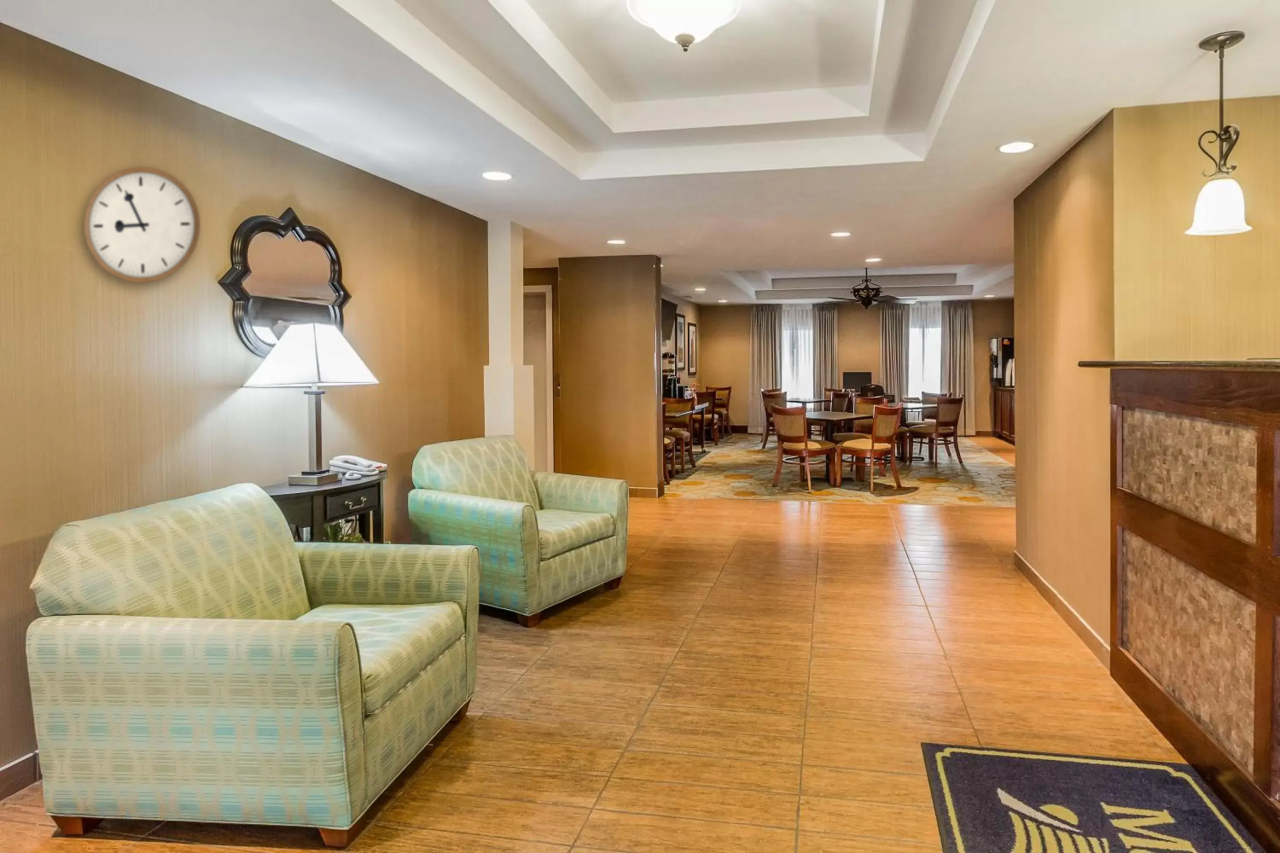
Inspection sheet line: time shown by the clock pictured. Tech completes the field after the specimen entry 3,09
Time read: 8,56
